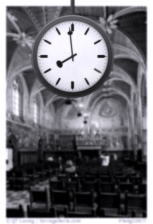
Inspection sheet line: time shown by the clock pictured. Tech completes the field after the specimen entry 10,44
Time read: 7,59
